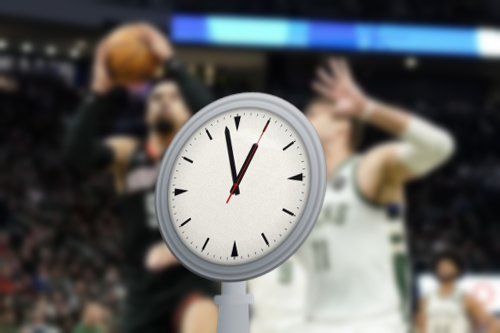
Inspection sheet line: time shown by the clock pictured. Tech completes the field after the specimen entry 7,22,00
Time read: 12,58,05
